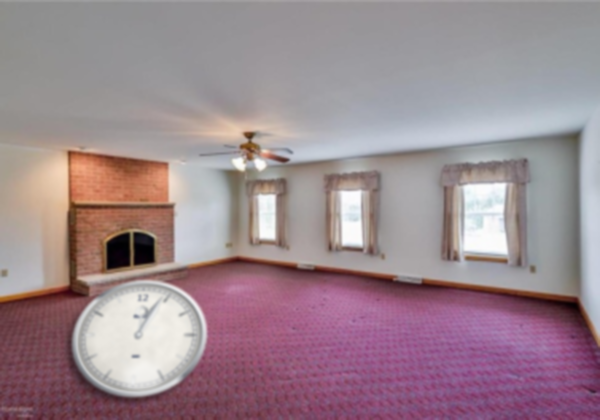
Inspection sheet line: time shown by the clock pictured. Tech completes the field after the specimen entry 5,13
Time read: 12,04
